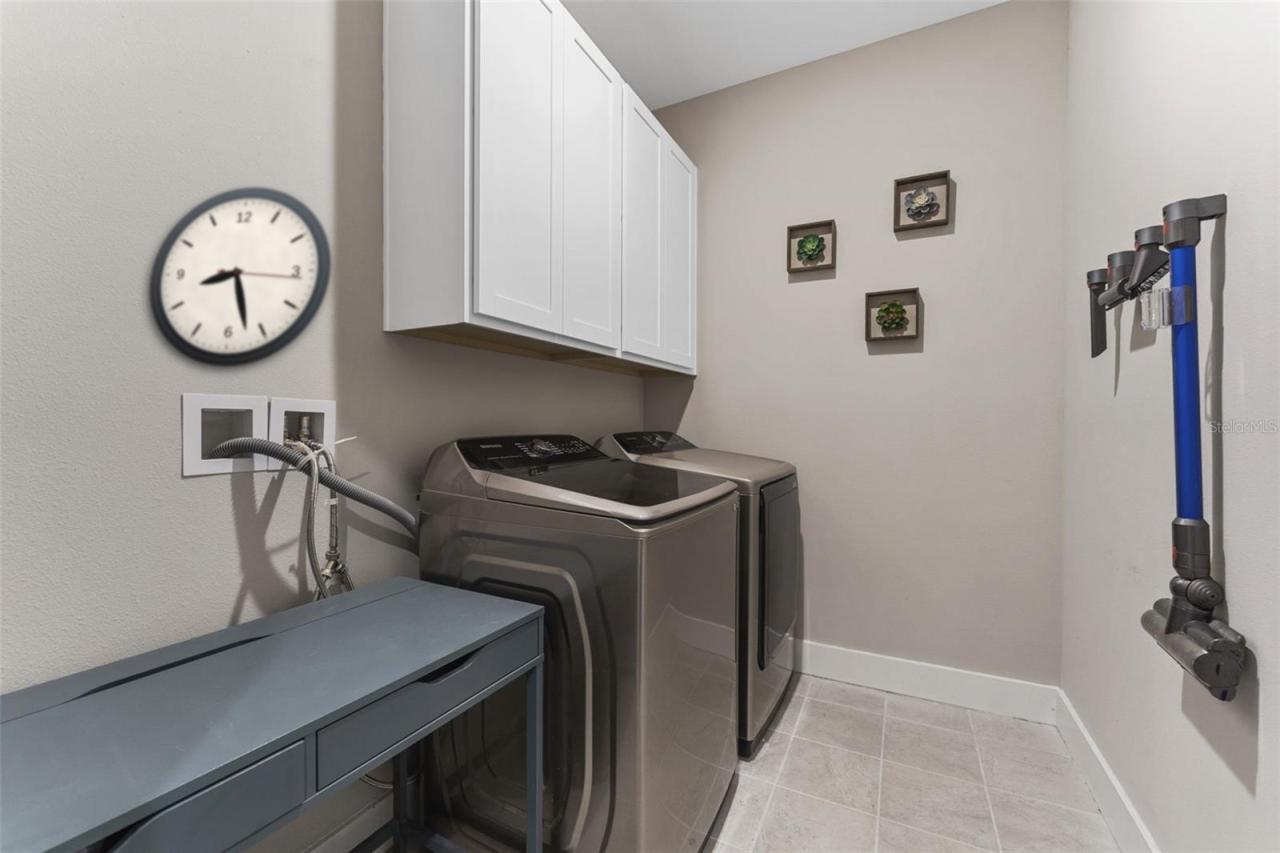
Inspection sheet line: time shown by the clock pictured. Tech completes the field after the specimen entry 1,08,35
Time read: 8,27,16
